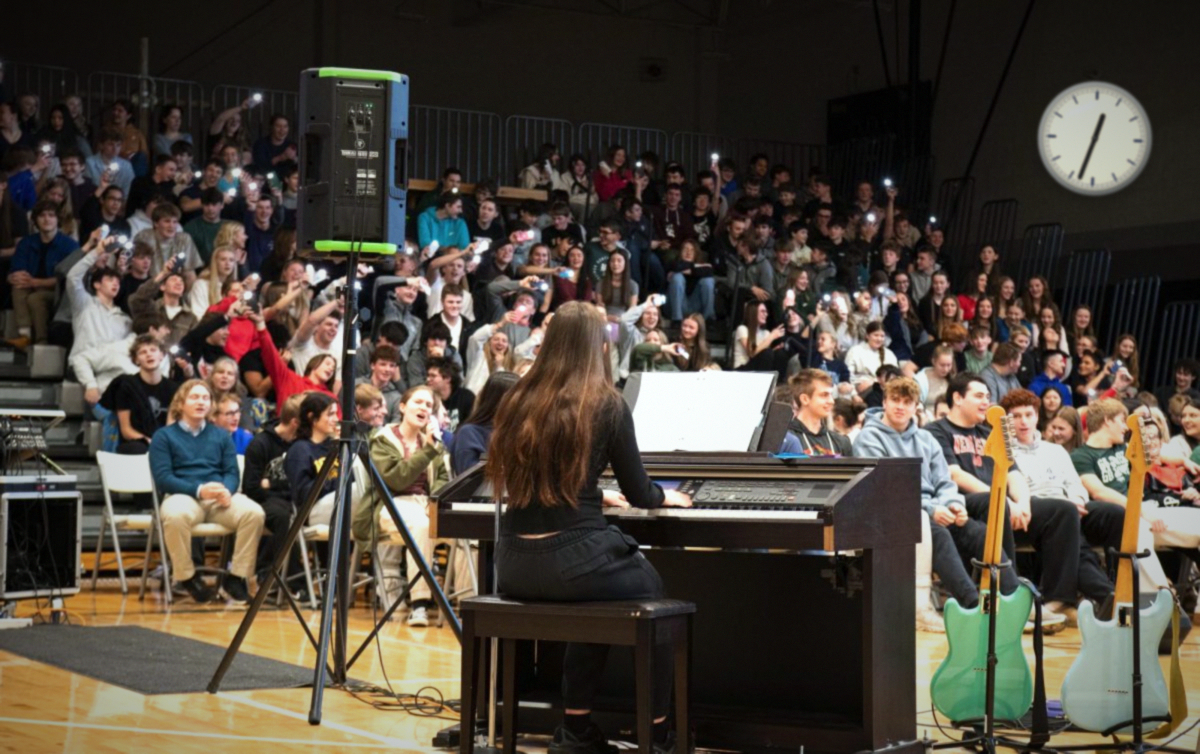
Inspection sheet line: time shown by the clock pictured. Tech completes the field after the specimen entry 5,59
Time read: 12,33
